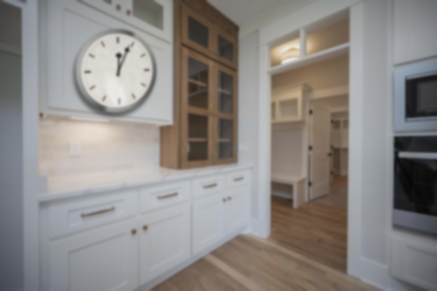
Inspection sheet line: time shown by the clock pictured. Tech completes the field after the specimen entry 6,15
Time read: 12,04
